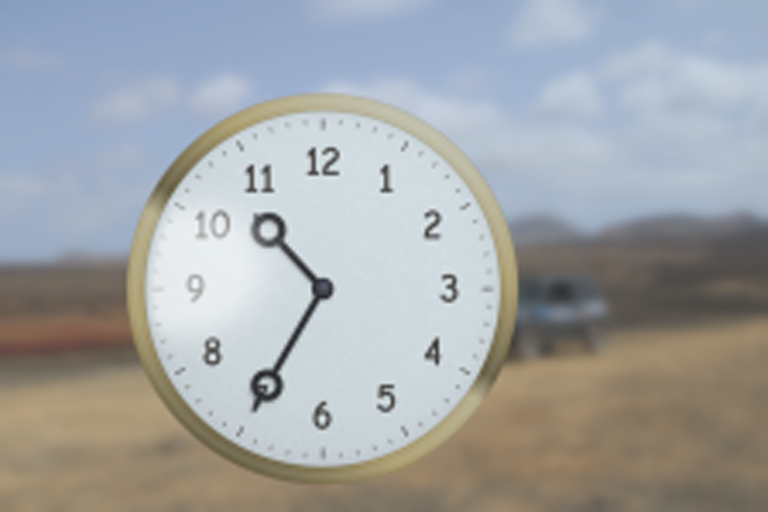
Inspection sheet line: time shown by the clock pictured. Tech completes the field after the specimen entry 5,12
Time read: 10,35
